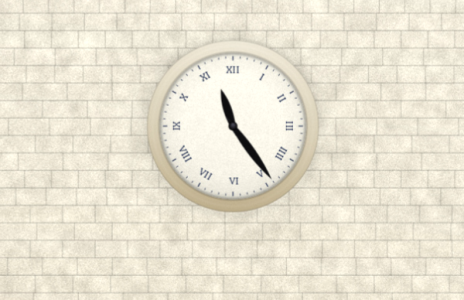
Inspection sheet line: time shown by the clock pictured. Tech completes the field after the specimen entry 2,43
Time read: 11,24
